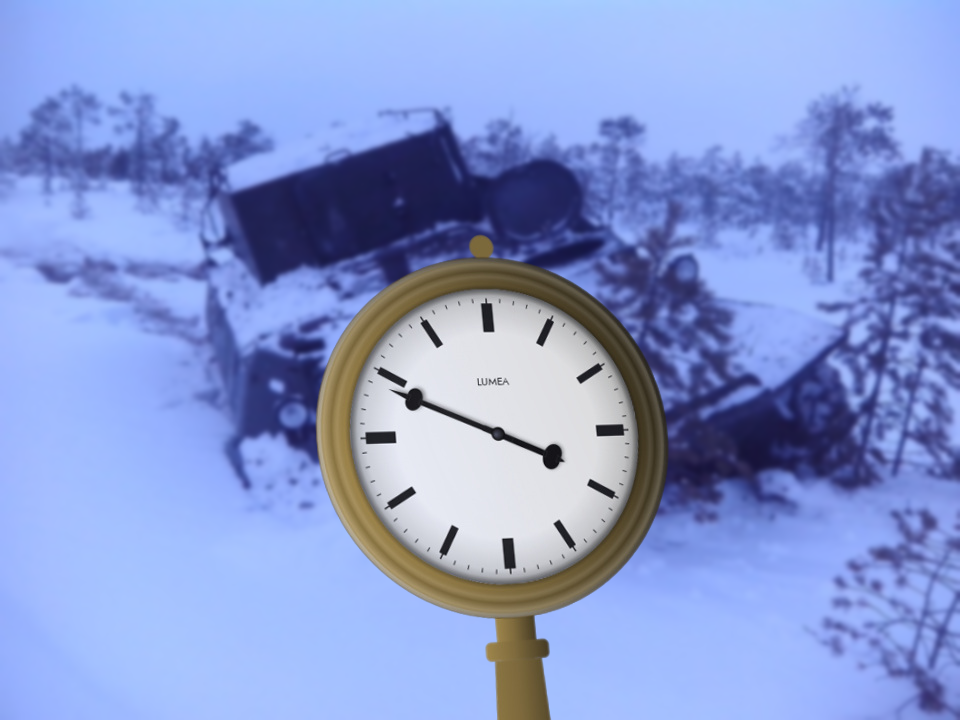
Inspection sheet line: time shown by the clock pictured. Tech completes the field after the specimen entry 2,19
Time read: 3,49
